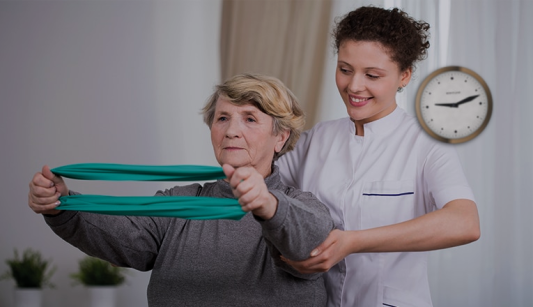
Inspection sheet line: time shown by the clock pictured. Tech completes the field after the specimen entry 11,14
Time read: 9,12
